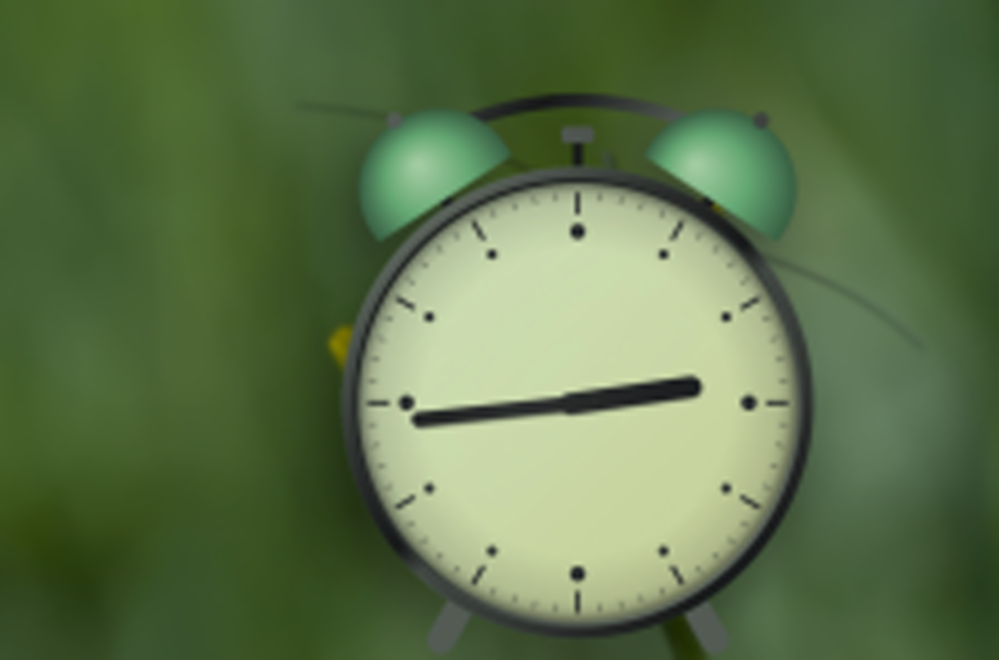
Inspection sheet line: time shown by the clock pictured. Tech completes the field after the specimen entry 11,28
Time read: 2,44
